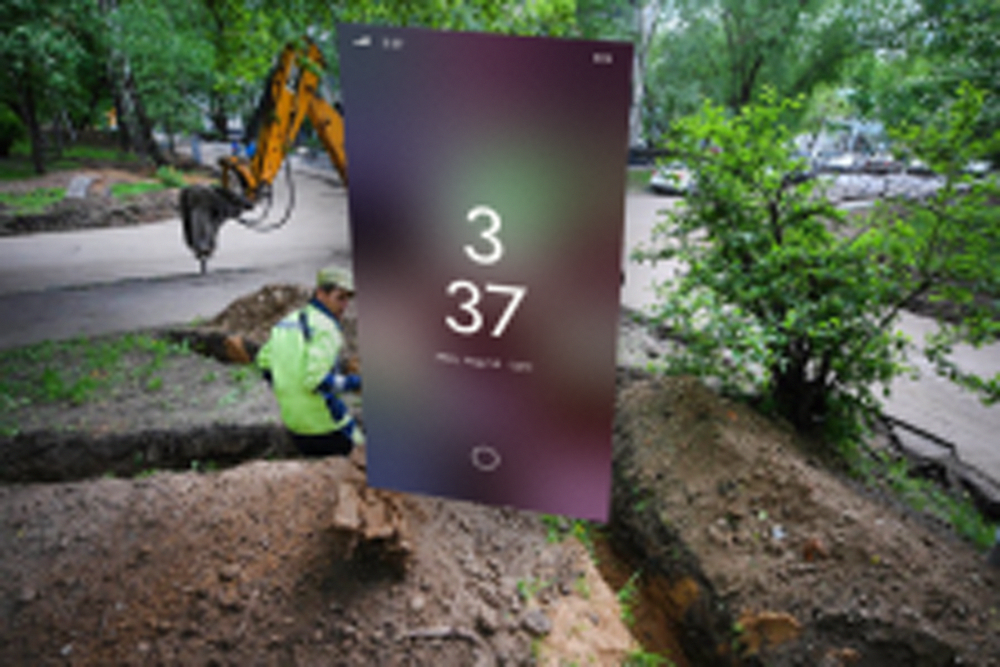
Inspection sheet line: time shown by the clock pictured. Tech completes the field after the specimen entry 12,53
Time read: 3,37
